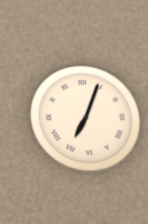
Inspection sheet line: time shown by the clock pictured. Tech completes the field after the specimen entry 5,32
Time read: 7,04
